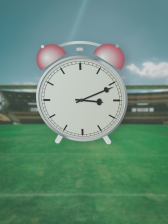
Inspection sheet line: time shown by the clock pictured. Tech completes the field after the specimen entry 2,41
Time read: 3,11
